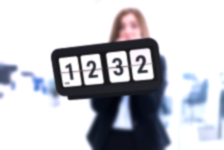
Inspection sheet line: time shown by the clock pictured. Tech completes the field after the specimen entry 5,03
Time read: 12,32
